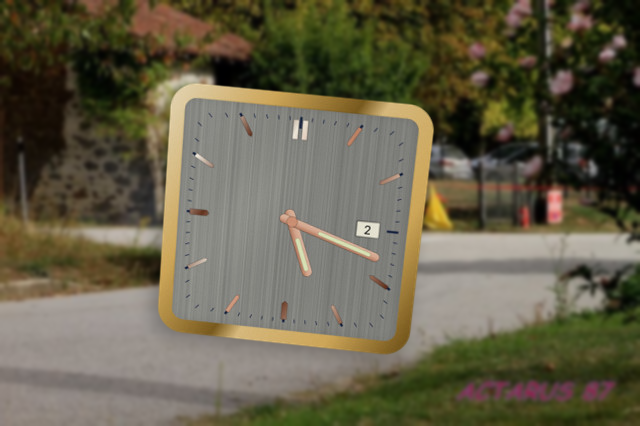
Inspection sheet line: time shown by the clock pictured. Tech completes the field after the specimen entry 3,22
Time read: 5,18
